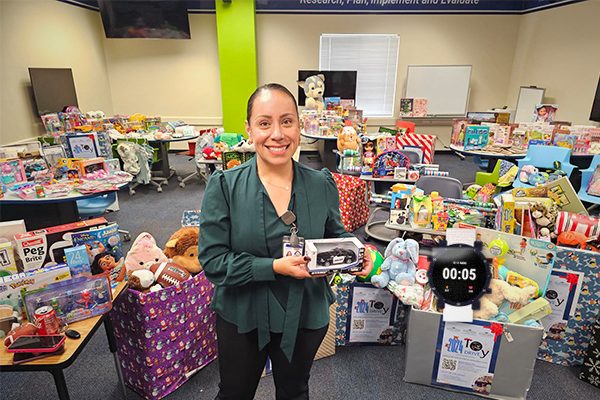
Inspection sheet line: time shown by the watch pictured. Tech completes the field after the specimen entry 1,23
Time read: 0,05
